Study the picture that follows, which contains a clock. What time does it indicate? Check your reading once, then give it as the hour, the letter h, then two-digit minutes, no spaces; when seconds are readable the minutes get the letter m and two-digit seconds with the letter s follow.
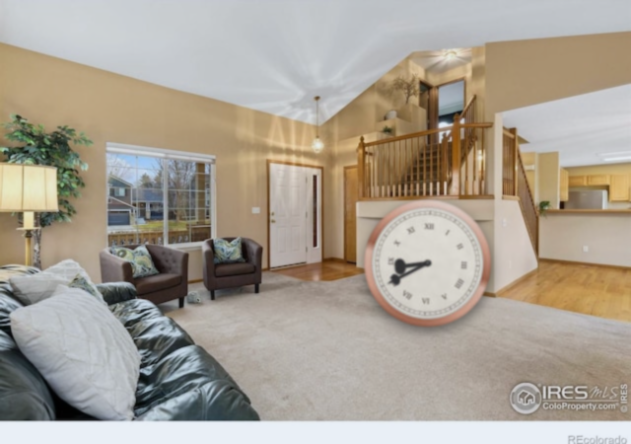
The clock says 8h40
